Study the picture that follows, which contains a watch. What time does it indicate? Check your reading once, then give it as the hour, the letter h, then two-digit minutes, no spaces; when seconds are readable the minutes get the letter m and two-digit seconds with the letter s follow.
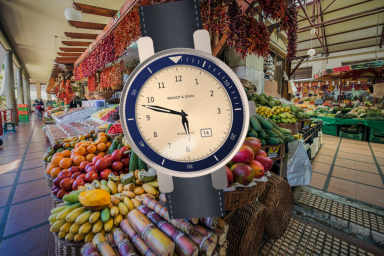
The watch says 5h48
